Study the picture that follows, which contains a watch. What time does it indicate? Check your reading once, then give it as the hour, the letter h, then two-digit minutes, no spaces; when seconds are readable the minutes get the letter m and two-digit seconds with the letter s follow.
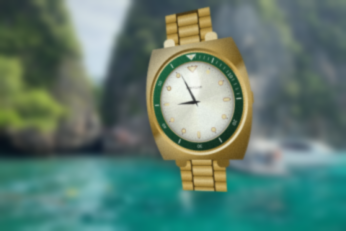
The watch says 8h56
